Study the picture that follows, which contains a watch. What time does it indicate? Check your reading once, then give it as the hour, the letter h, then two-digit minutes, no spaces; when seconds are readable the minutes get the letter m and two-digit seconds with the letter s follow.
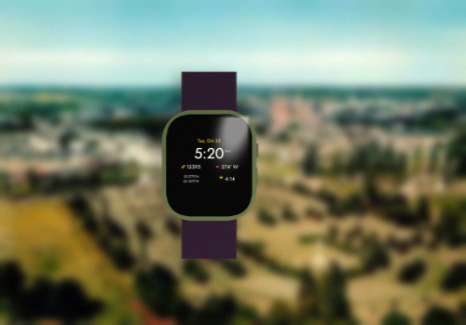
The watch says 5h20
